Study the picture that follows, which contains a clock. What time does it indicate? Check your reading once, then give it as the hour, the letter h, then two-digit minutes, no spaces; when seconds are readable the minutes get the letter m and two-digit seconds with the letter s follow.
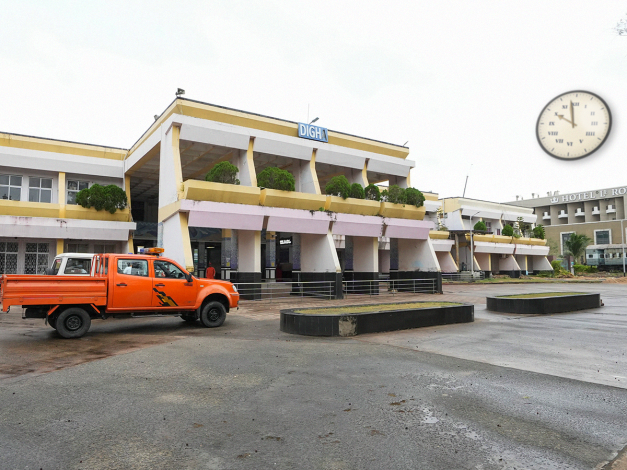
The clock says 9h58
